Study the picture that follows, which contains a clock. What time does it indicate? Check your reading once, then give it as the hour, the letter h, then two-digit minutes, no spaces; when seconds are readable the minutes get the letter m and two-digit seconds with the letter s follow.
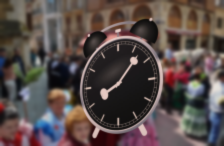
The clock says 8h07
